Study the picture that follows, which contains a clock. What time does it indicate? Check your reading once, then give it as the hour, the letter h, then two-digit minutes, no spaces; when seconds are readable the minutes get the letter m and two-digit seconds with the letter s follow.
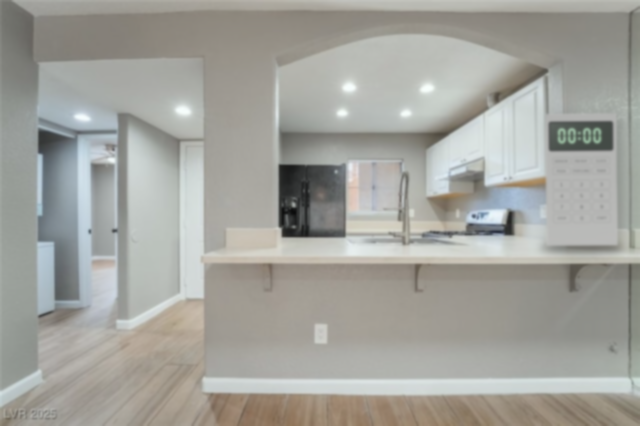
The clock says 0h00
